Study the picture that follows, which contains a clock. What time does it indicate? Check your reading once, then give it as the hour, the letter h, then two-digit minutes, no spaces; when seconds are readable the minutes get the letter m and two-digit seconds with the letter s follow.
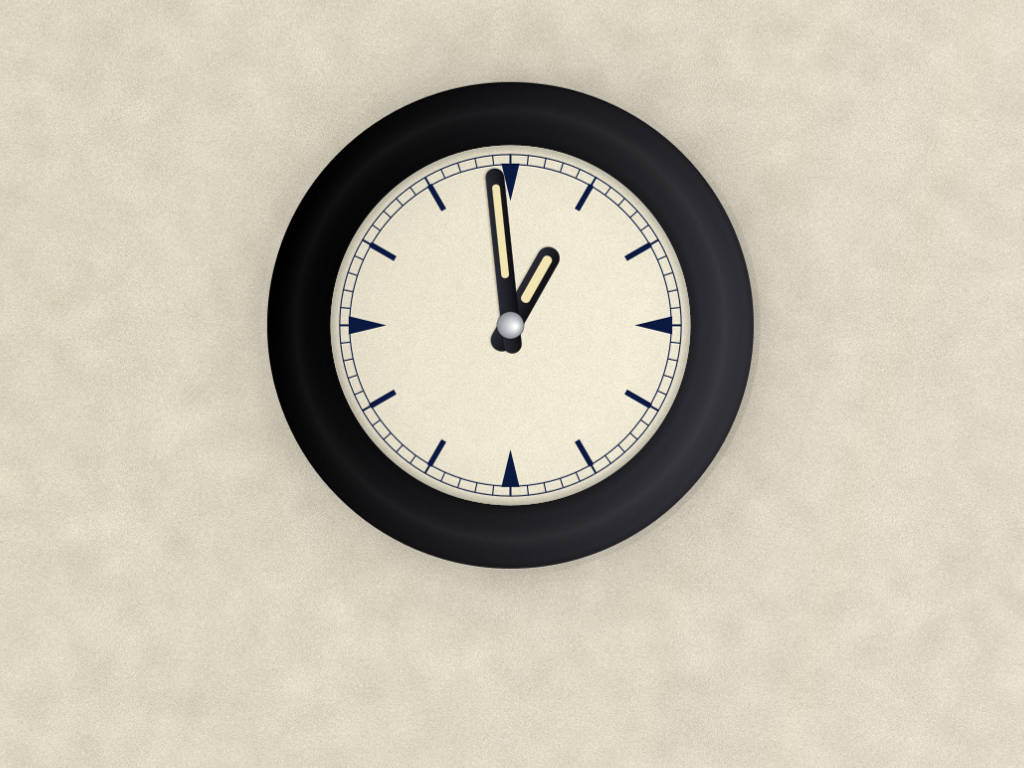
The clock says 12h59
